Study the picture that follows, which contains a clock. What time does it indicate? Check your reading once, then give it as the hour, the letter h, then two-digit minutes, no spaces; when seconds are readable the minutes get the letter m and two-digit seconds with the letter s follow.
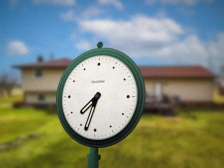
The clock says 7h33
